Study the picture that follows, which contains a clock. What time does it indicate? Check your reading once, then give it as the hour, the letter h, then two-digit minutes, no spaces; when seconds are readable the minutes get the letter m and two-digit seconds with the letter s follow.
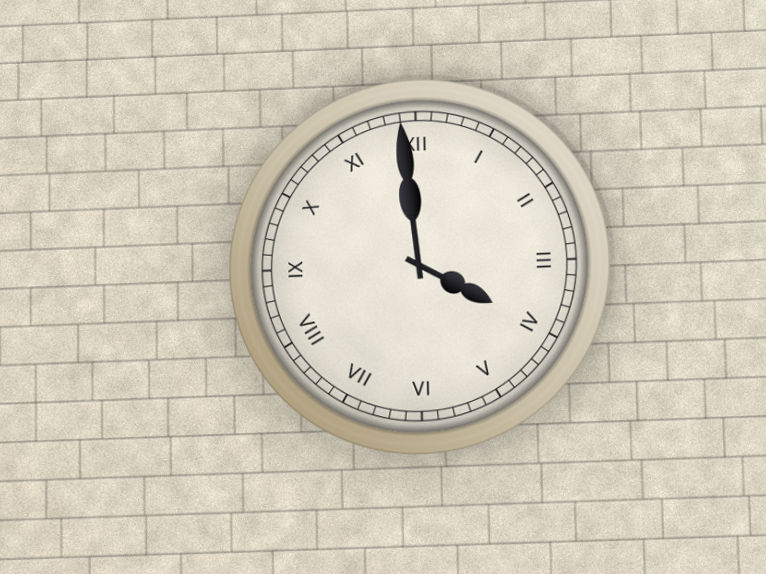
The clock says 3h59
